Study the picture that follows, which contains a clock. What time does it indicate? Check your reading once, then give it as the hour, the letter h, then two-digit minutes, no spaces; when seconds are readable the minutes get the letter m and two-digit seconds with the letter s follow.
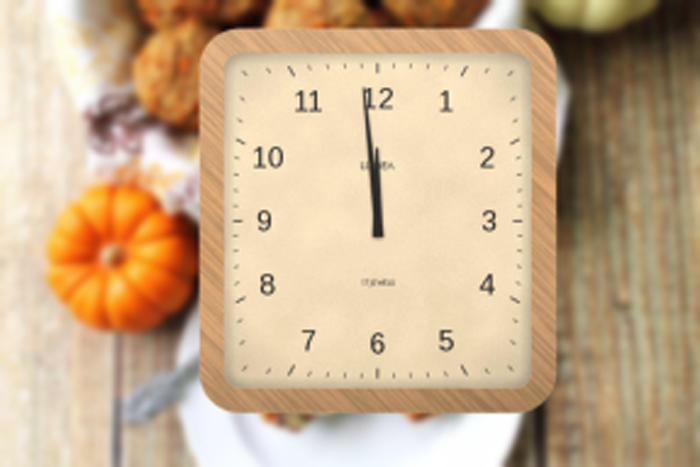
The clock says 11h59
